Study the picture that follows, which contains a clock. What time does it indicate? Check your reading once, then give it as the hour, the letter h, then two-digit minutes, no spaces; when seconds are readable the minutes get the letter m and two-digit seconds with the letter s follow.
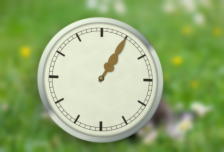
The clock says 1h05
